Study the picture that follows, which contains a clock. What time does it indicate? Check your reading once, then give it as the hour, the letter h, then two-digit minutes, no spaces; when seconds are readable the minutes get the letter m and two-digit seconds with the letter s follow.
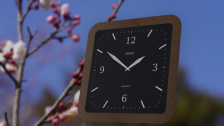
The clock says 1h51
